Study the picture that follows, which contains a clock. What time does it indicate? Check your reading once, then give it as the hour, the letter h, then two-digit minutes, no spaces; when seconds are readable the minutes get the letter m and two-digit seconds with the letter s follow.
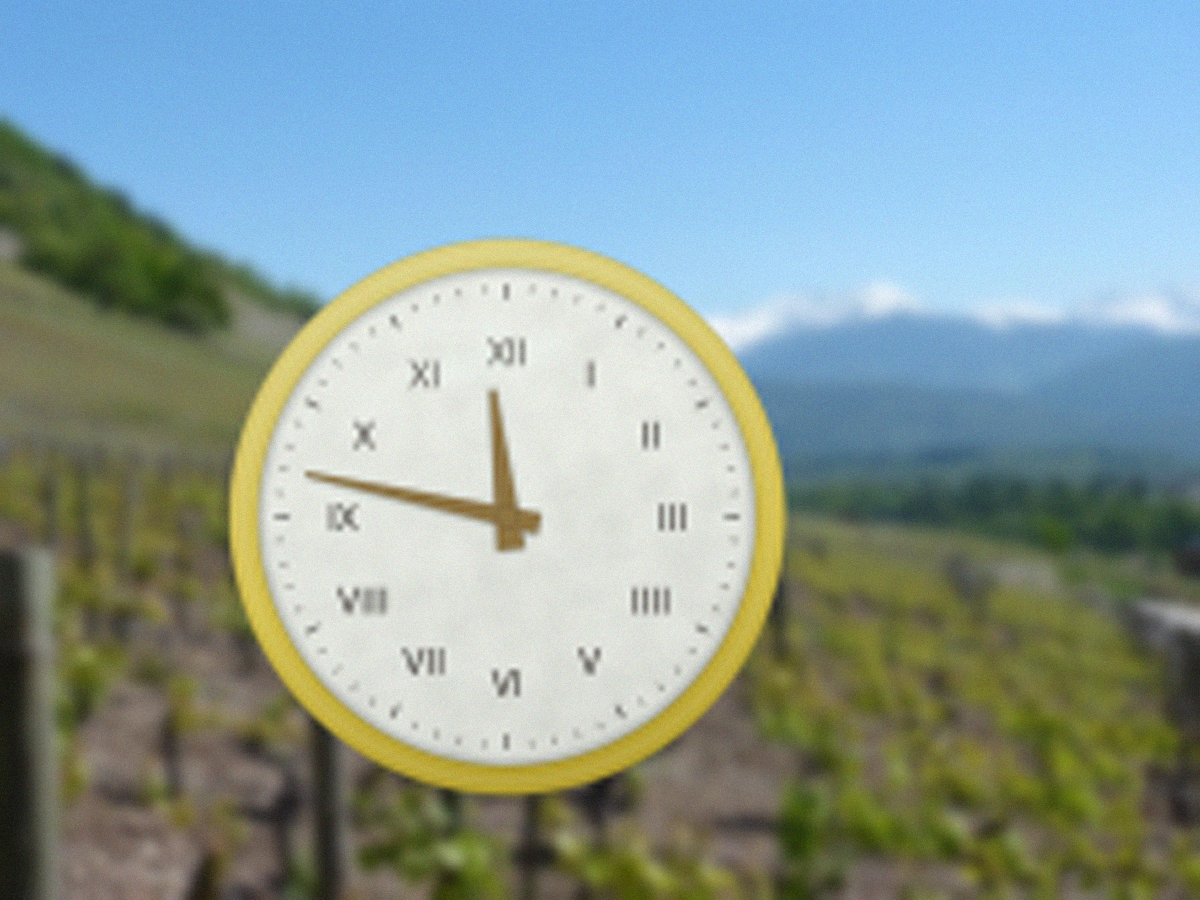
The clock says 11h47
